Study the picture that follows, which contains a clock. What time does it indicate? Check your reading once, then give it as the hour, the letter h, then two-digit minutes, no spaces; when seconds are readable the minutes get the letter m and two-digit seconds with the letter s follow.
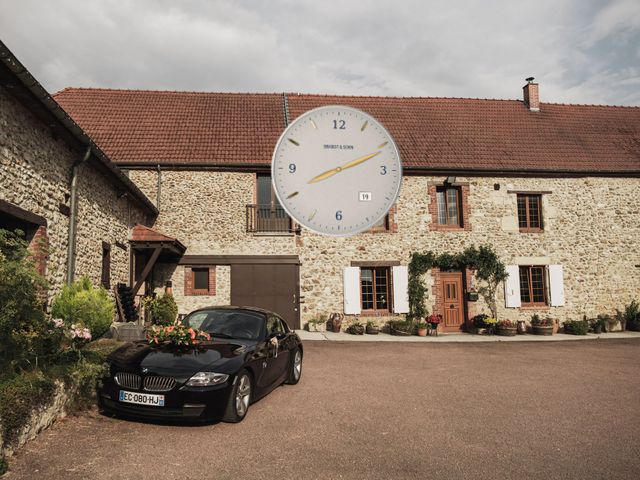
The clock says 8h11
